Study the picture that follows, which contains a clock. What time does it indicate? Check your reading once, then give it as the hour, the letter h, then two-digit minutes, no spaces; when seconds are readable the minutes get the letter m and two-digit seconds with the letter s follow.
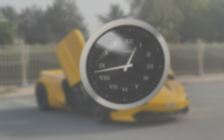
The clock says 12h43
